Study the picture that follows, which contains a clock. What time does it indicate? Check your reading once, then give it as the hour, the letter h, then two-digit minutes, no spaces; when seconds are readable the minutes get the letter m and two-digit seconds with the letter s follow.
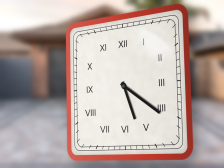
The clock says 5h21
